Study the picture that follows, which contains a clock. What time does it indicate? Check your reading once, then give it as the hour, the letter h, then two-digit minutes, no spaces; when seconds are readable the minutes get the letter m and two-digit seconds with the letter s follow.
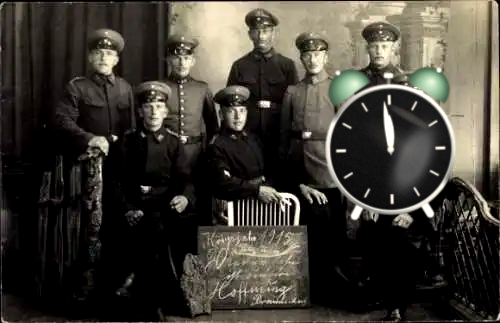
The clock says 11h59
